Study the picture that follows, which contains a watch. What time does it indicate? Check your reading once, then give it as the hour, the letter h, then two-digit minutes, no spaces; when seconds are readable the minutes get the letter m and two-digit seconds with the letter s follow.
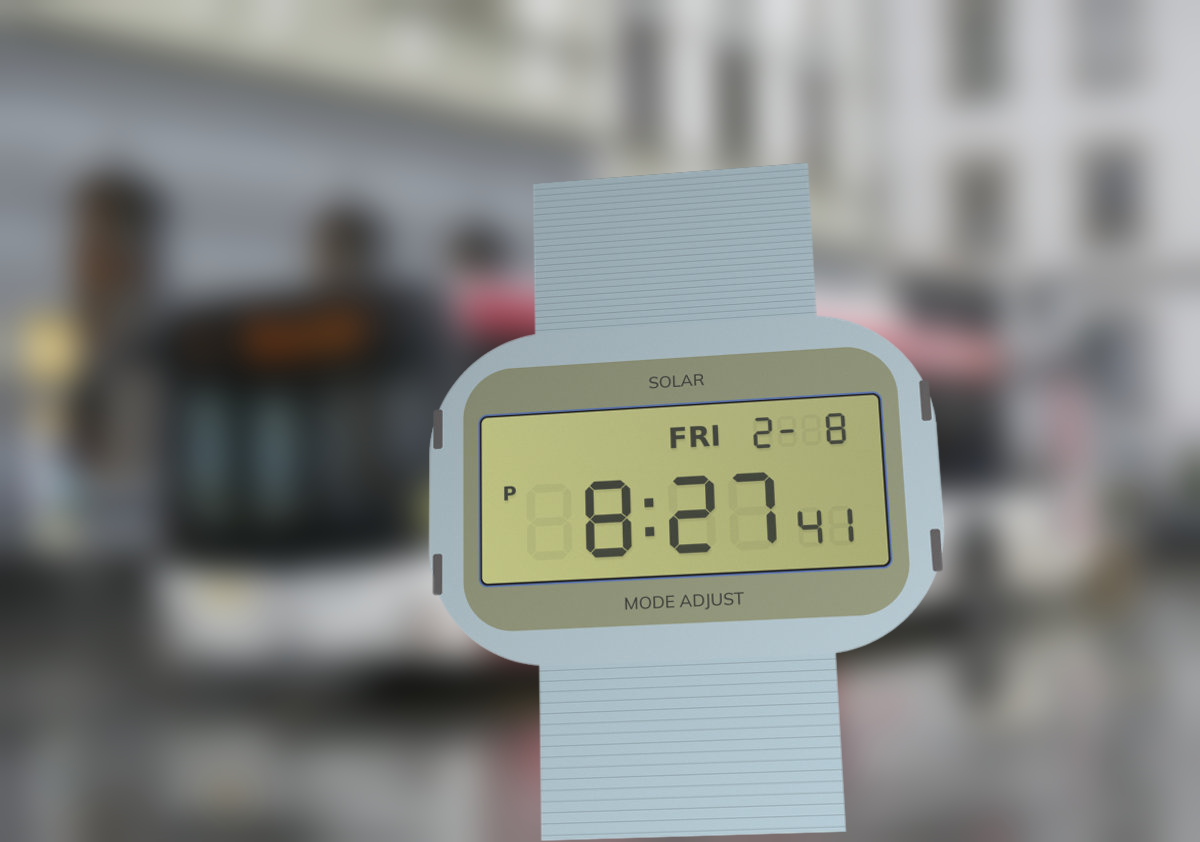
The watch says 8h27m41s
